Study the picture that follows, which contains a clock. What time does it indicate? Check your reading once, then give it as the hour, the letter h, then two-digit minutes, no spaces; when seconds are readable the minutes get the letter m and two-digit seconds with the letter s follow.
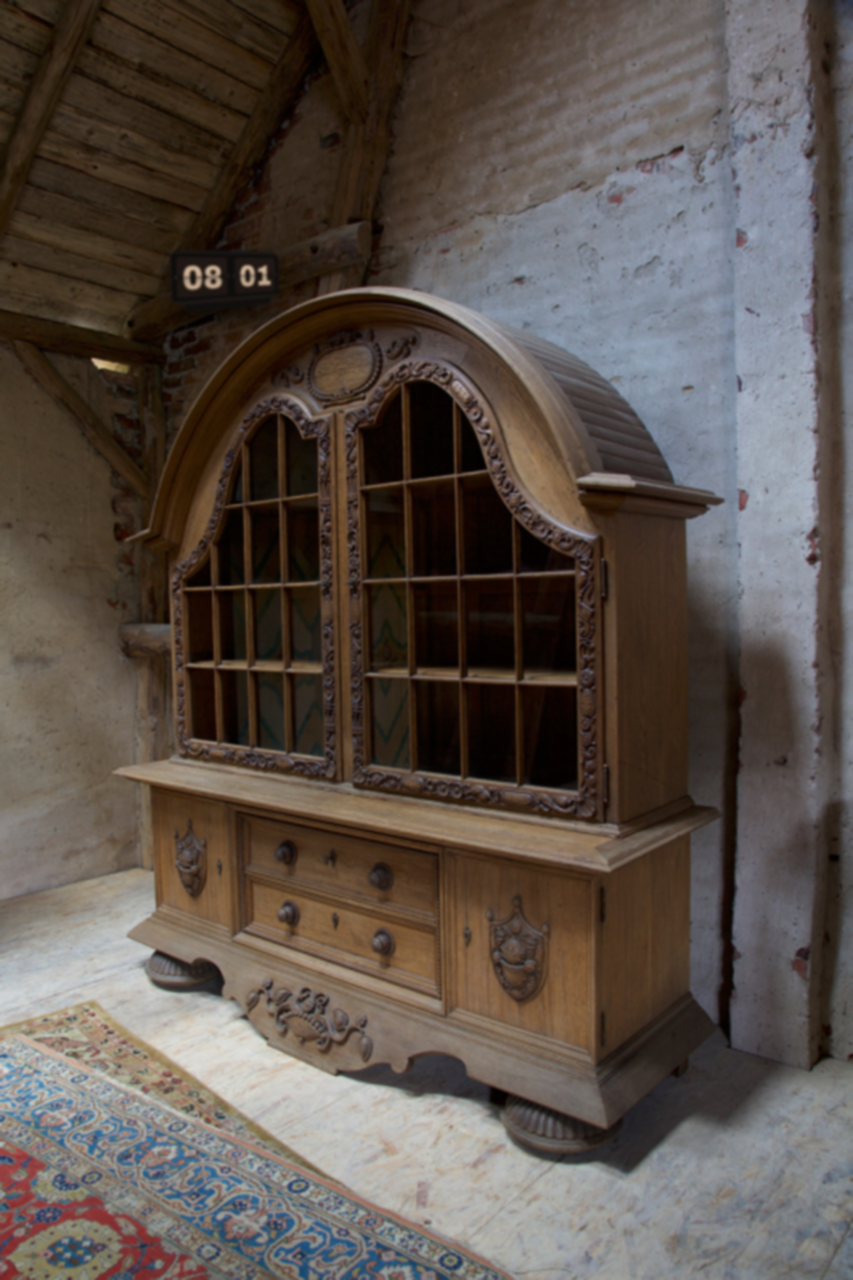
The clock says 8h01
